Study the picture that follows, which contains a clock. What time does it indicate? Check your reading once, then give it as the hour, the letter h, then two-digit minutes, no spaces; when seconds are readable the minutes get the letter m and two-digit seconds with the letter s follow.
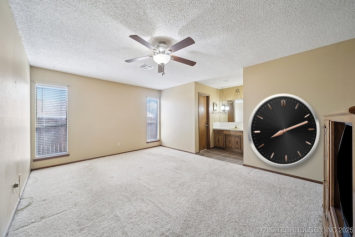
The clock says 8h12
